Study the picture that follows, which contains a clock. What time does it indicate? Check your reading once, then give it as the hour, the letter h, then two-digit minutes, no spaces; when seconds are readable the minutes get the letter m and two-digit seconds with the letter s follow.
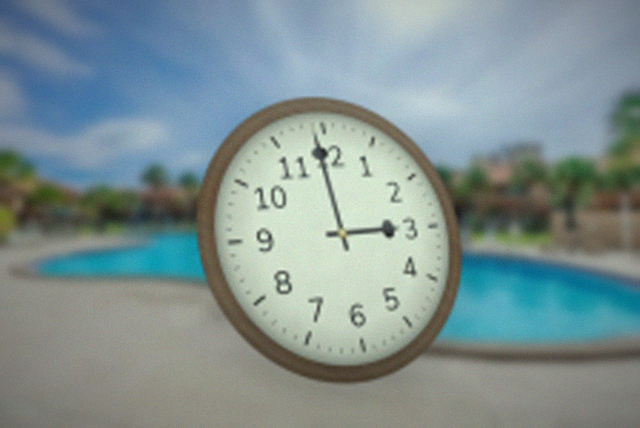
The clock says 2h59
